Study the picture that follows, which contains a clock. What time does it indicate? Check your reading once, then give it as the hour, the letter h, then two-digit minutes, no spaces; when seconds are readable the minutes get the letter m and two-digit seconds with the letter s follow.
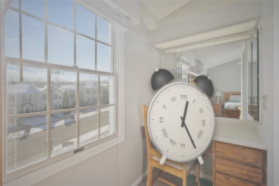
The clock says 12h25
